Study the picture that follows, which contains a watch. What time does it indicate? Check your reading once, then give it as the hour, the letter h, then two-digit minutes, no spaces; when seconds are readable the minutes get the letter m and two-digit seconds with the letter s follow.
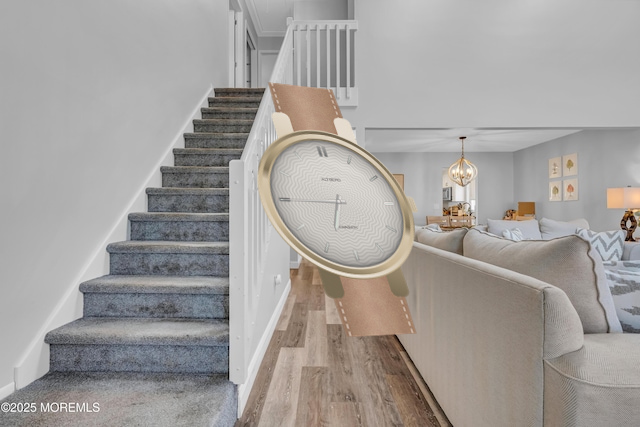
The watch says 6h45
